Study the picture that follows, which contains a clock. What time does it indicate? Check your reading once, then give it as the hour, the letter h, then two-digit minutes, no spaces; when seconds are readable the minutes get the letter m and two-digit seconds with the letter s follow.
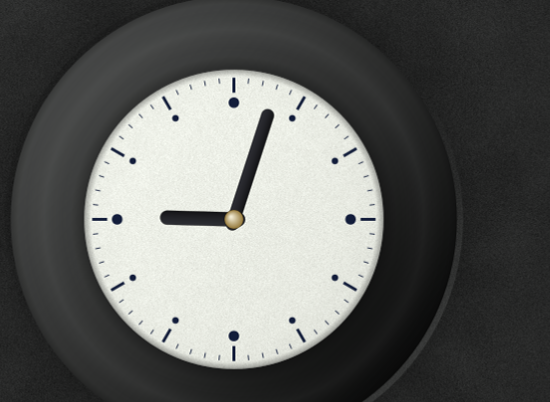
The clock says 9h03
